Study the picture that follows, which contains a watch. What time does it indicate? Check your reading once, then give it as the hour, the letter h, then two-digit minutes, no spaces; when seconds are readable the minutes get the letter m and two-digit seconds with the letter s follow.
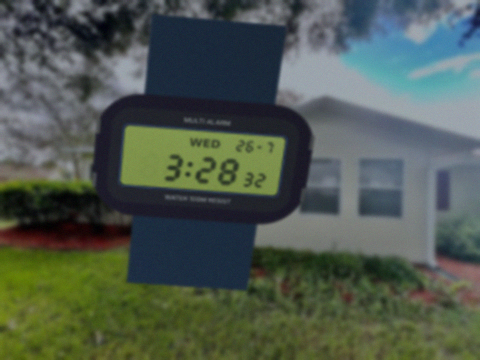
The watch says 3h28m32s
